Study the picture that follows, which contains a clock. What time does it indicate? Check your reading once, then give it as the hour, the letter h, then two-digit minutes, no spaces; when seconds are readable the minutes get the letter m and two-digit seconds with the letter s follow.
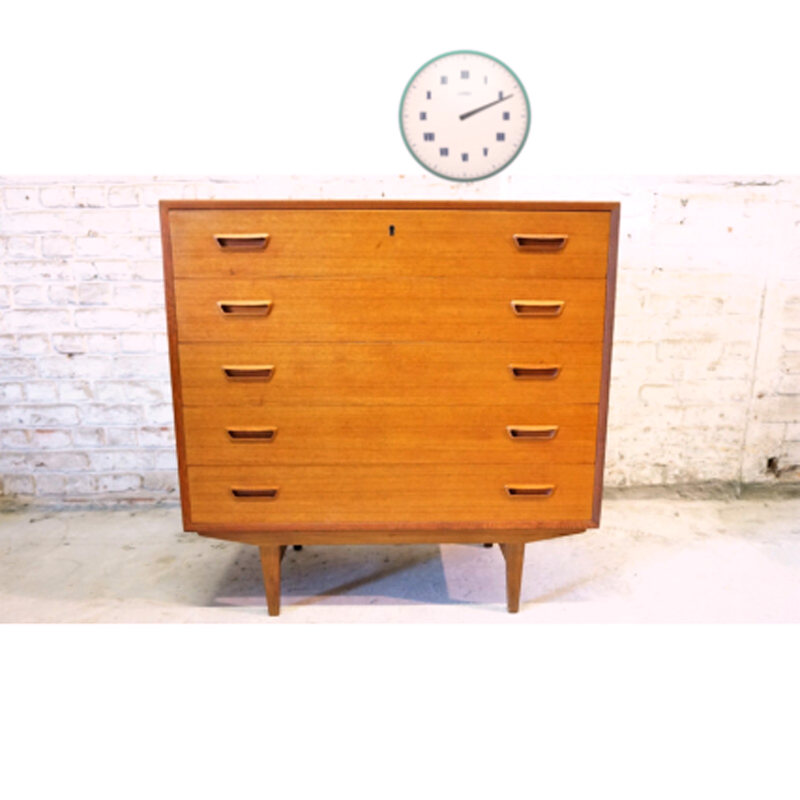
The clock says 2h11
